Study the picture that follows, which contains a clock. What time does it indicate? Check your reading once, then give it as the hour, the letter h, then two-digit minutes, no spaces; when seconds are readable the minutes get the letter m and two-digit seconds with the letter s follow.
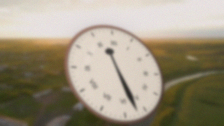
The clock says 11h27
